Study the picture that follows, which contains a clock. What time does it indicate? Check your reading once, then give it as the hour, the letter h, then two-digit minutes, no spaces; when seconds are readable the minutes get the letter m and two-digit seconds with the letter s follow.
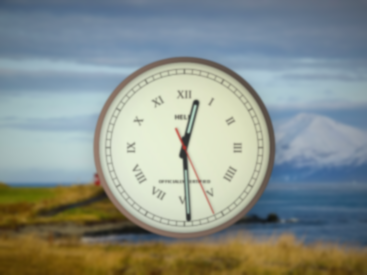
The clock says 12h29m26s
